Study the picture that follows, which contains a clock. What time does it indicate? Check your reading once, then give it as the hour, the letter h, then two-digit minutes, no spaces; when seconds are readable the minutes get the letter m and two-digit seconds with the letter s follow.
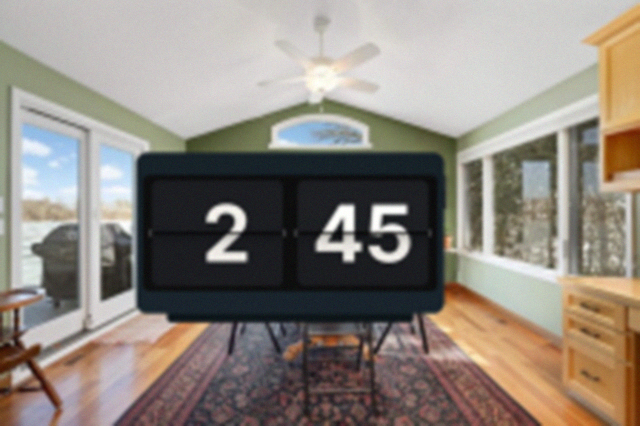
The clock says 2h45
